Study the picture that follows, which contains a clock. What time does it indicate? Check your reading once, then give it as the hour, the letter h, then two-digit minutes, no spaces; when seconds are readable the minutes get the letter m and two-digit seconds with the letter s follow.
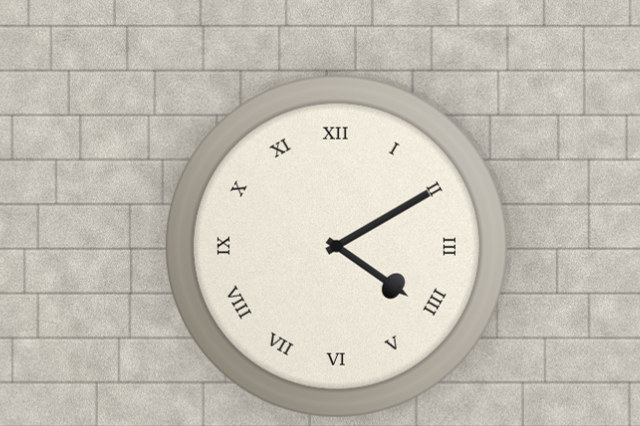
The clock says 4h10
